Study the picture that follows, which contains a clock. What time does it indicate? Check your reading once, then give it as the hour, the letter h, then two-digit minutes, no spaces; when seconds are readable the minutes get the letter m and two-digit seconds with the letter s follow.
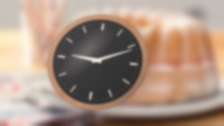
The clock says 9h11
